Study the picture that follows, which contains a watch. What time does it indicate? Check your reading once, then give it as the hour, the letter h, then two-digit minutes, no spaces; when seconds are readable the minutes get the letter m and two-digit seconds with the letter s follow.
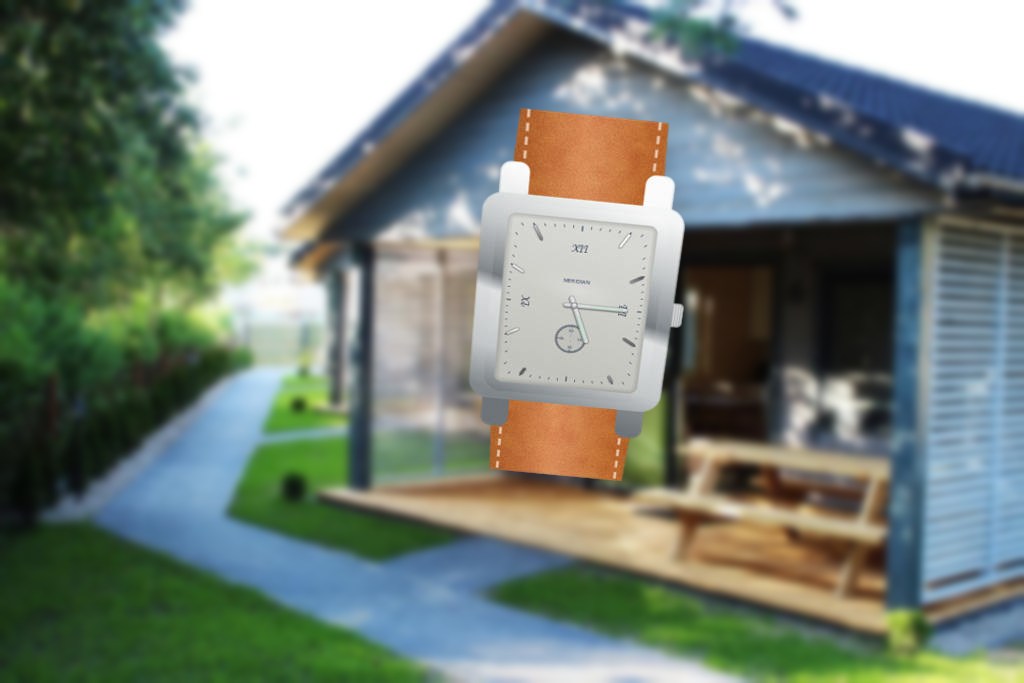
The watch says 5h15
